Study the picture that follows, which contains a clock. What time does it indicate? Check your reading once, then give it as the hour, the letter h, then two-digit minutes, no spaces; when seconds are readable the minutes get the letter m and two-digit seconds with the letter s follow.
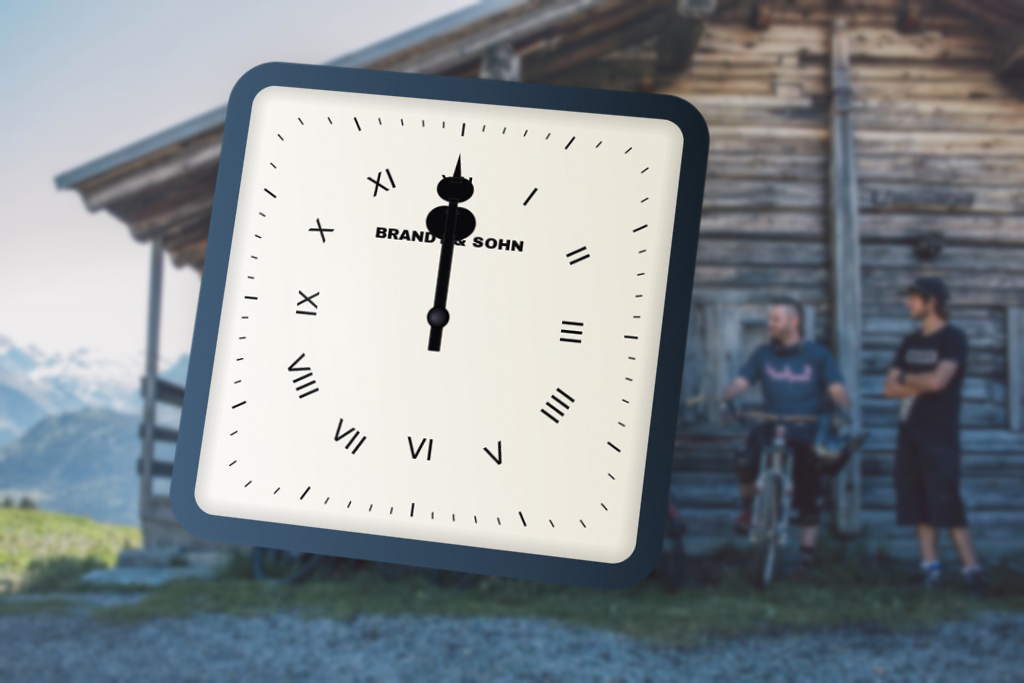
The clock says 12h00
